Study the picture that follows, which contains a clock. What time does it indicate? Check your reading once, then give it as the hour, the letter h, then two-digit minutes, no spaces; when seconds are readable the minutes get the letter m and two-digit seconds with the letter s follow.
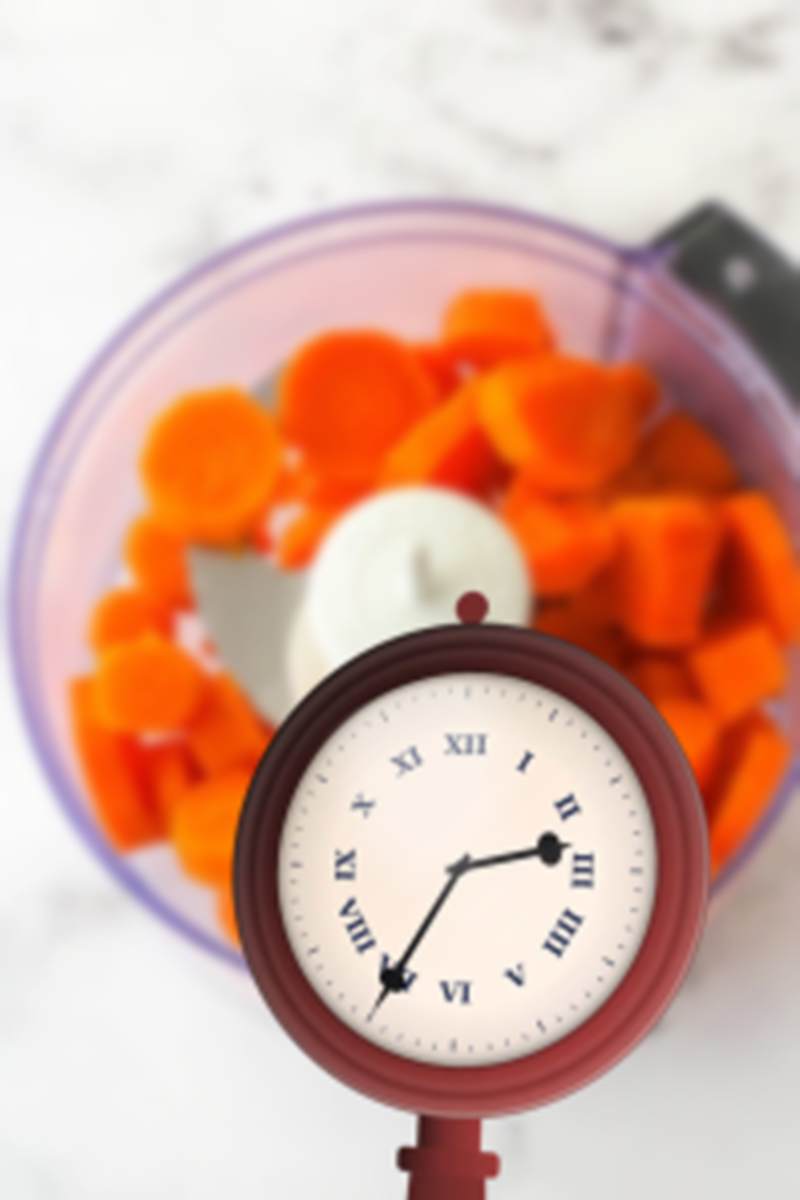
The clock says 2h35
